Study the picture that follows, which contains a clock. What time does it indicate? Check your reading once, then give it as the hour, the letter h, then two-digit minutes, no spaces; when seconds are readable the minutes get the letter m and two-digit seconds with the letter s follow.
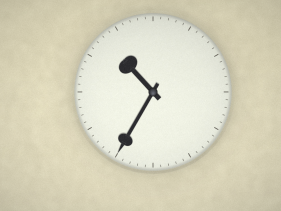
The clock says 10h35
